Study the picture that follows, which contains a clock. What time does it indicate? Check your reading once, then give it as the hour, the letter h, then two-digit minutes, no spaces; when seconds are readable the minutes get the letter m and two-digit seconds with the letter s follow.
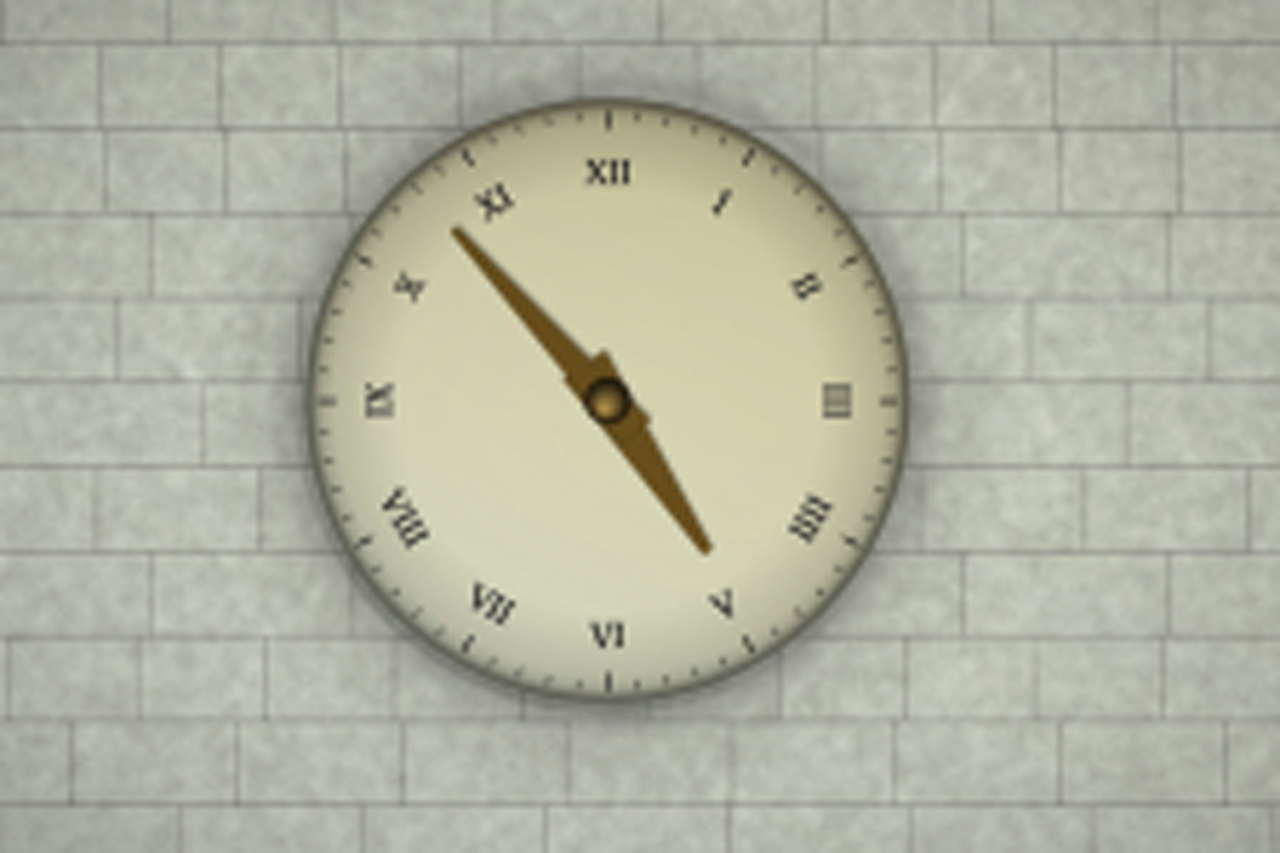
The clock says 4h53
